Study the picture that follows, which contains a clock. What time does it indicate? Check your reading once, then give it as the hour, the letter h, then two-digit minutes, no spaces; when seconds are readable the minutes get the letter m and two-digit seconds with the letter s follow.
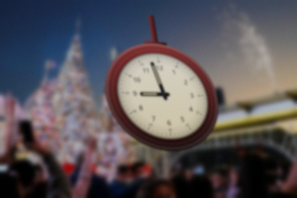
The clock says 8h58
